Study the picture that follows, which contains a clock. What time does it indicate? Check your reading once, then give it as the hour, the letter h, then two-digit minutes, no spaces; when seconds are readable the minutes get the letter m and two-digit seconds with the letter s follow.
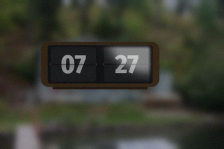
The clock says 7h27
